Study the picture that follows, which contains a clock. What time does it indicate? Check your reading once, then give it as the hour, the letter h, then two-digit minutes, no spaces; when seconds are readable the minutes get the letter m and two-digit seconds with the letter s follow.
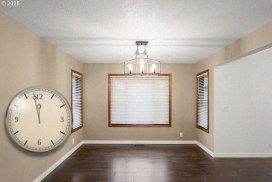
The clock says 11h58
